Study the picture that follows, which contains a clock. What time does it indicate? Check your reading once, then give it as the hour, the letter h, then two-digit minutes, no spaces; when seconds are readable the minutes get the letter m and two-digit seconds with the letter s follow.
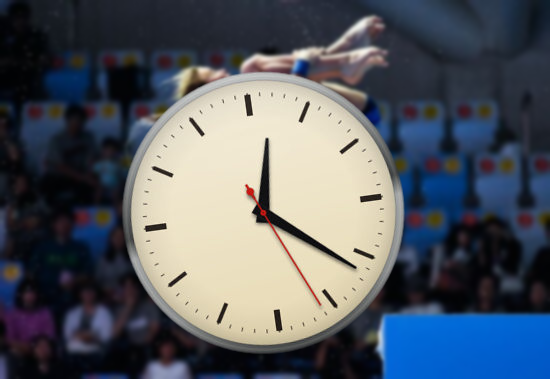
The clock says 12h21m26s
